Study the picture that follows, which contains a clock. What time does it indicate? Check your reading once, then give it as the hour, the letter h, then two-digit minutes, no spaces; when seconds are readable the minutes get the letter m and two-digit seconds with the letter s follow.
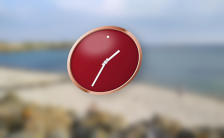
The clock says 1h34
